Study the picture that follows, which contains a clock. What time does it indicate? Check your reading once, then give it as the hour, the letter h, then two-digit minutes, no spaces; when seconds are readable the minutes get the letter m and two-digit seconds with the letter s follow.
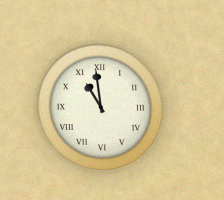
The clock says 10h59
